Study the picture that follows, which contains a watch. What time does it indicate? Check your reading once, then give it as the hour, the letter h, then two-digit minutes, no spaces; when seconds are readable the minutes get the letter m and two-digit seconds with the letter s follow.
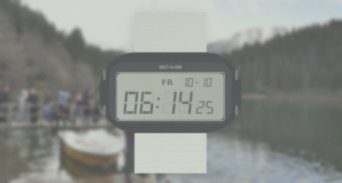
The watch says 6h14m25s
